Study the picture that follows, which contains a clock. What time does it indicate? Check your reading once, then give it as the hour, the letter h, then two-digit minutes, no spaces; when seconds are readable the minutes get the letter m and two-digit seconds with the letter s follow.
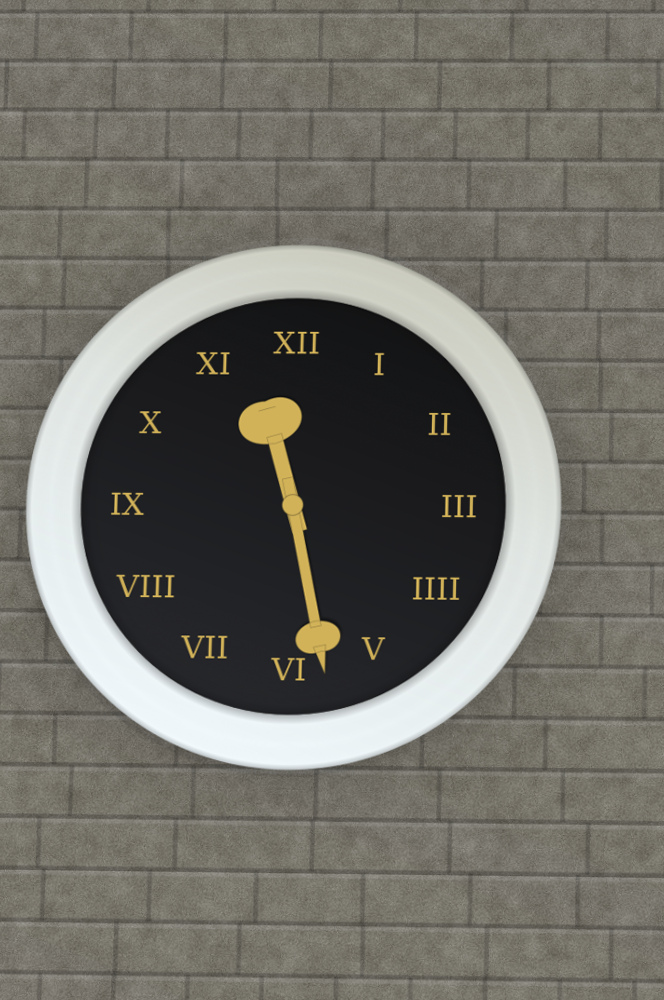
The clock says 11h28
